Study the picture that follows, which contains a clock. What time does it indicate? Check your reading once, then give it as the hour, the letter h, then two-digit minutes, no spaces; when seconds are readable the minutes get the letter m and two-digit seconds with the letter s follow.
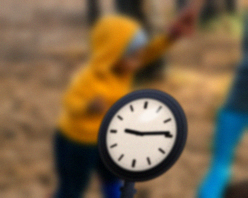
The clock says 9h14
